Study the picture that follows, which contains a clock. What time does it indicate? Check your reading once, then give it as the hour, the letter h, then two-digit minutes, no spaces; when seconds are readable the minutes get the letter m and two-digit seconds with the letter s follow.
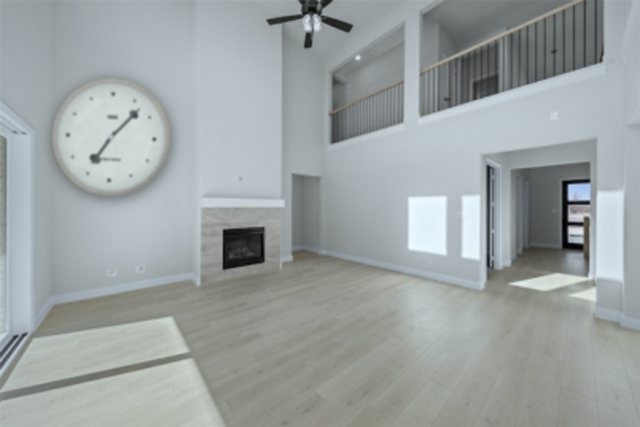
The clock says 7h07
